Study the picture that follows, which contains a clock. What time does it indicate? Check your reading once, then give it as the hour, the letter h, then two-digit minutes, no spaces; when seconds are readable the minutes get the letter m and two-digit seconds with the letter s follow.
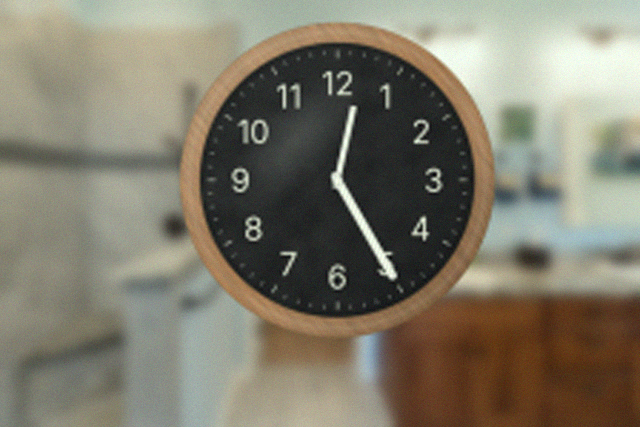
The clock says 12h25
